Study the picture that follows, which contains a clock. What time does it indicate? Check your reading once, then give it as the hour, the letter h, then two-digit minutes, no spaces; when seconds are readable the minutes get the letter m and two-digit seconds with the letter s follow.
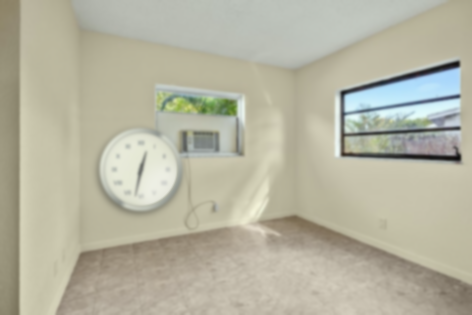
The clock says 12h32
